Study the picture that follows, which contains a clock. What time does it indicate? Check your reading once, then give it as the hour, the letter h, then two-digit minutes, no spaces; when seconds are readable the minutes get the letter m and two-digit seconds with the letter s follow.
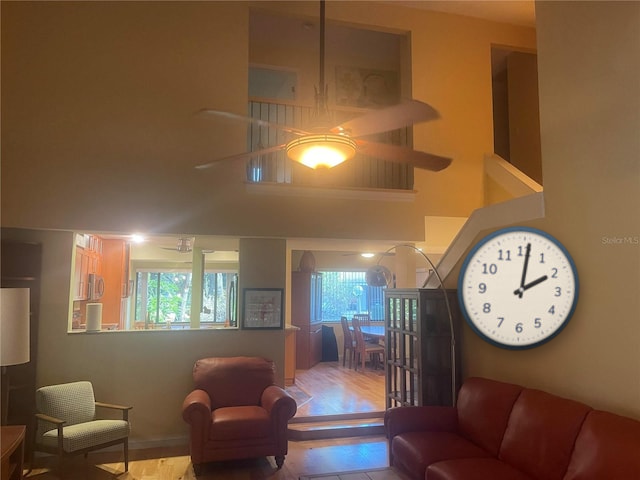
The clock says 2h01
